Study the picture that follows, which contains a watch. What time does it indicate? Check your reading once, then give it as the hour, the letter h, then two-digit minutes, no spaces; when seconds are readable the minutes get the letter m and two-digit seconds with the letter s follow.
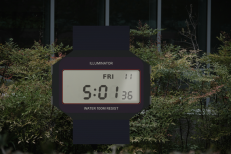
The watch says 5h01m36s
